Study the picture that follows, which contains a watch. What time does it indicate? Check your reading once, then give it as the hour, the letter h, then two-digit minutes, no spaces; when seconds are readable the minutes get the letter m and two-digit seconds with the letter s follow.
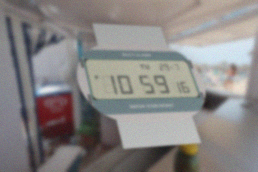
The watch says 10h59m16s
